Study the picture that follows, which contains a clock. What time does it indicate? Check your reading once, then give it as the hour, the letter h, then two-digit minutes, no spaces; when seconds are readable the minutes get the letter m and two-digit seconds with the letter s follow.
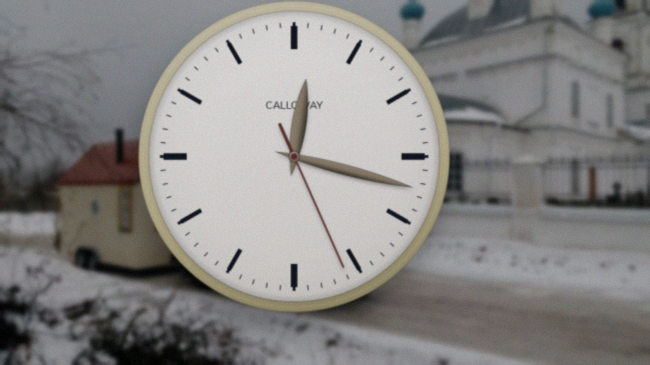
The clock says 12h17m26s
